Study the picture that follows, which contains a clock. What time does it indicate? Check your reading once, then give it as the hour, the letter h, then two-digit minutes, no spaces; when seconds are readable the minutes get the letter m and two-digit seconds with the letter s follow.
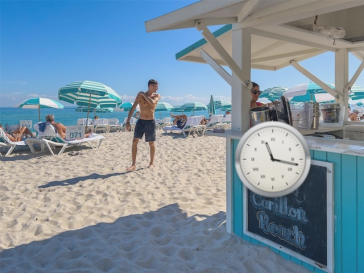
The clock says 11h17
